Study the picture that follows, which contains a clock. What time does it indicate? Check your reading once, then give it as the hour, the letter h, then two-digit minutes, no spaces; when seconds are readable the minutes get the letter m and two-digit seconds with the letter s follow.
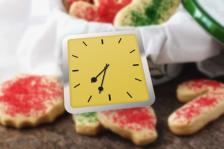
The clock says 7h33
